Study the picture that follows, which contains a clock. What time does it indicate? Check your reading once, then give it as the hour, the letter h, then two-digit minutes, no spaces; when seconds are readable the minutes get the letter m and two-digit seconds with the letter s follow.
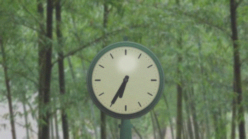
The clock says 6h35
